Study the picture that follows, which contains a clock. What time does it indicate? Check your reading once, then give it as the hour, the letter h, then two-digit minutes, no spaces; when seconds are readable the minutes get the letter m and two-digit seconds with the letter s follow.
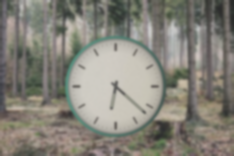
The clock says 6h22
